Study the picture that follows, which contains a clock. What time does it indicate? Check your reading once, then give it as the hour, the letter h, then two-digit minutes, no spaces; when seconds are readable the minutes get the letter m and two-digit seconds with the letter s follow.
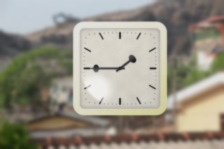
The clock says 1h45
